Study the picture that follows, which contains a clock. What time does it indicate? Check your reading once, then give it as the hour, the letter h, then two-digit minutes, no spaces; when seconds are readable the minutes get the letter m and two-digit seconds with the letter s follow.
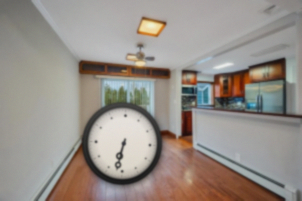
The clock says 6h32
